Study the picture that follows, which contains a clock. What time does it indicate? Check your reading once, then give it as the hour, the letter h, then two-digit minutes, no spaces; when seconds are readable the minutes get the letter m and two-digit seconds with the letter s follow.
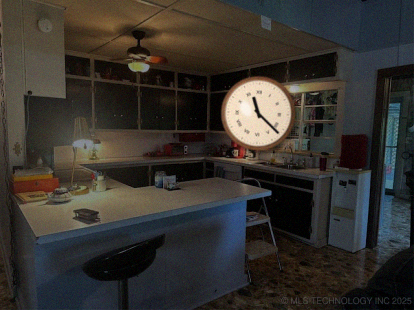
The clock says 11h22
